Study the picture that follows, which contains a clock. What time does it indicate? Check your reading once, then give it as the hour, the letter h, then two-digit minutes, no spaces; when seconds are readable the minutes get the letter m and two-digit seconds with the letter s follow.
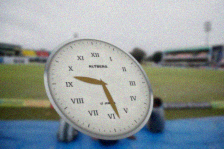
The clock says 9h28
